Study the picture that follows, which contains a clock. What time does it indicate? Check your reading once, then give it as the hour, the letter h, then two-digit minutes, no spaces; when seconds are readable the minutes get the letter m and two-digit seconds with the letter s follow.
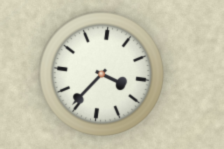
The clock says 3h36
